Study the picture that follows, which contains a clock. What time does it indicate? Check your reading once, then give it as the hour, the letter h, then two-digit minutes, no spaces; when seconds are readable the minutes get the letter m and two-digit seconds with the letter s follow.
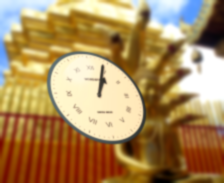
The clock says 1h04
